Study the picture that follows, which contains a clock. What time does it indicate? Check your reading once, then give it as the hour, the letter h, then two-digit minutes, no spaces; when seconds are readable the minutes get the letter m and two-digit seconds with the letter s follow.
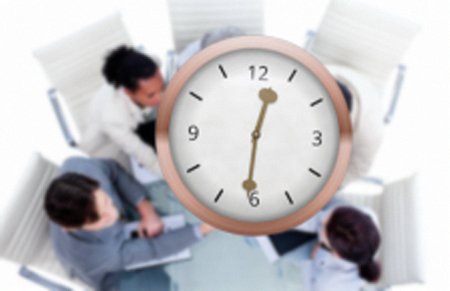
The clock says 12h31
